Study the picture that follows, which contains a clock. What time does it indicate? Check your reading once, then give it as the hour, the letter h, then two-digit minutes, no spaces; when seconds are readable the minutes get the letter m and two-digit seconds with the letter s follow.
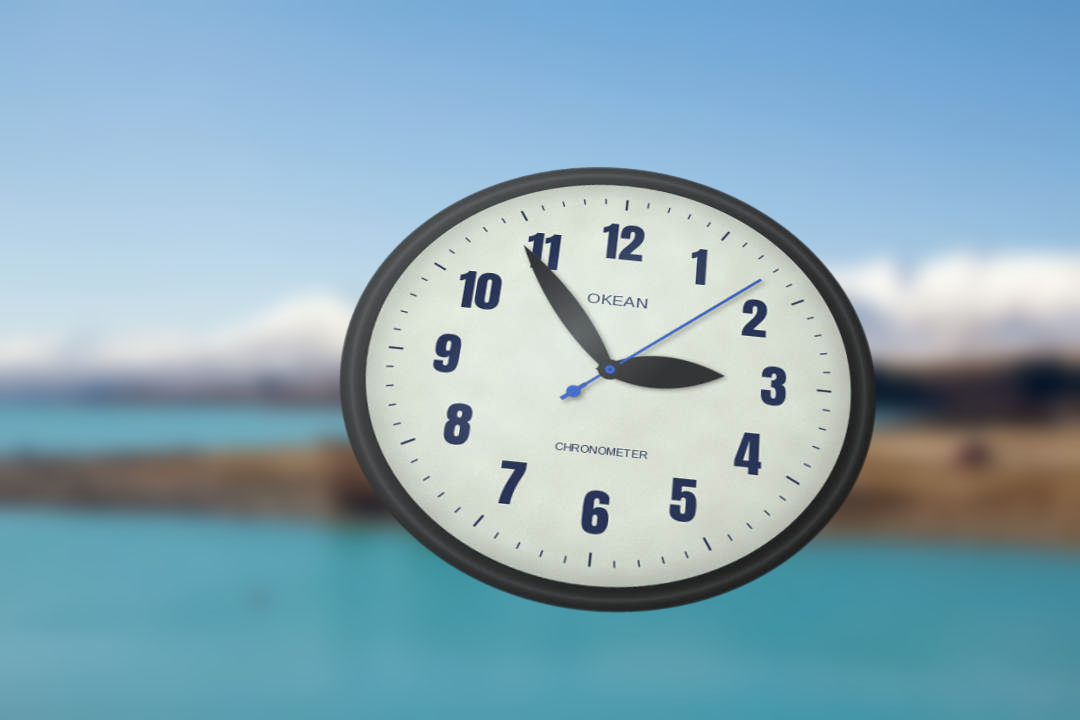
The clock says 2h54m08s
